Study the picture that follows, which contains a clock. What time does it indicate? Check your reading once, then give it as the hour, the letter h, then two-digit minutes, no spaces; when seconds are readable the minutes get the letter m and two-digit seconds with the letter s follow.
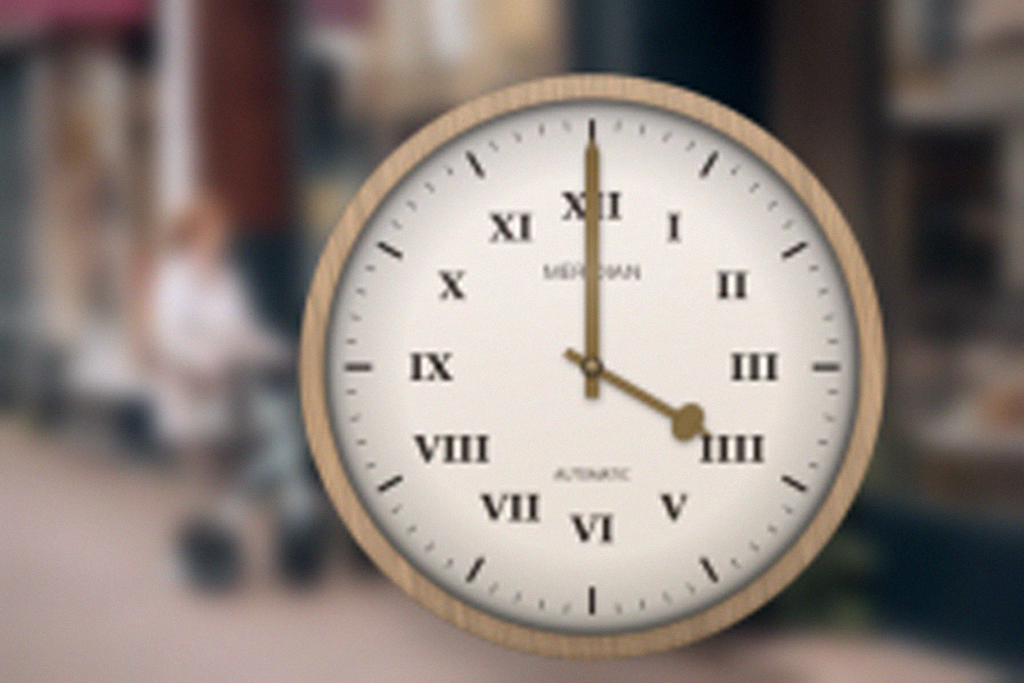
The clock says 4h00
